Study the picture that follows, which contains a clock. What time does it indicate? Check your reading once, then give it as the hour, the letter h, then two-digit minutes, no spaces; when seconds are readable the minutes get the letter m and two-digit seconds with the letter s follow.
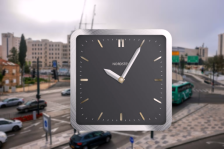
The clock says 10h05
